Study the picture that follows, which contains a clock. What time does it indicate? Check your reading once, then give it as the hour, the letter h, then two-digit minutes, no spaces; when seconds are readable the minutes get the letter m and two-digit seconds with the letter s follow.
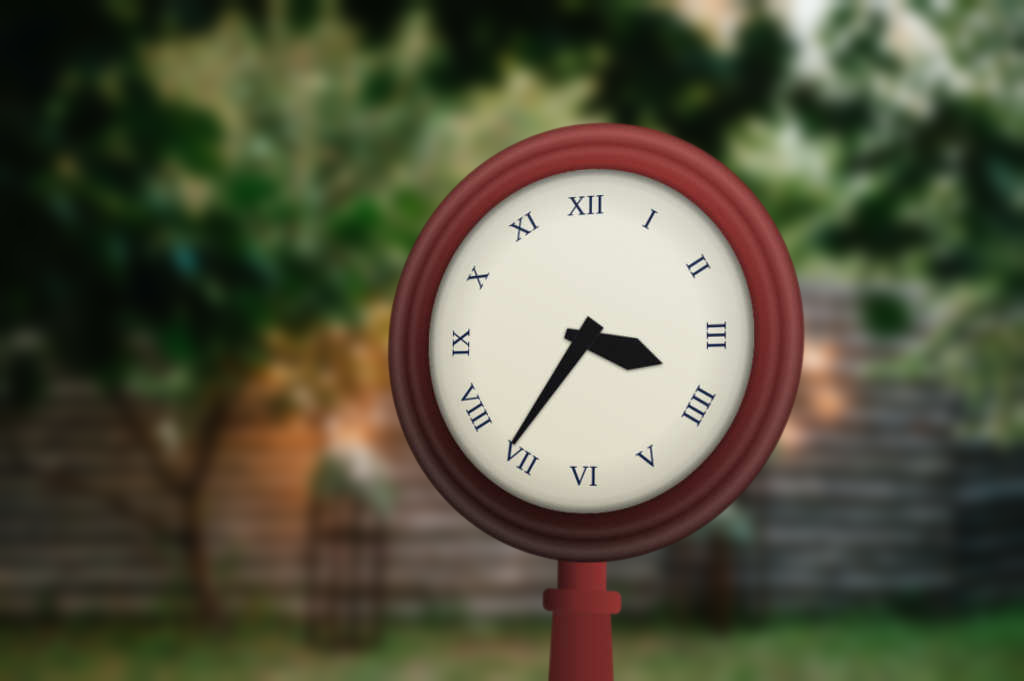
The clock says 3h36
